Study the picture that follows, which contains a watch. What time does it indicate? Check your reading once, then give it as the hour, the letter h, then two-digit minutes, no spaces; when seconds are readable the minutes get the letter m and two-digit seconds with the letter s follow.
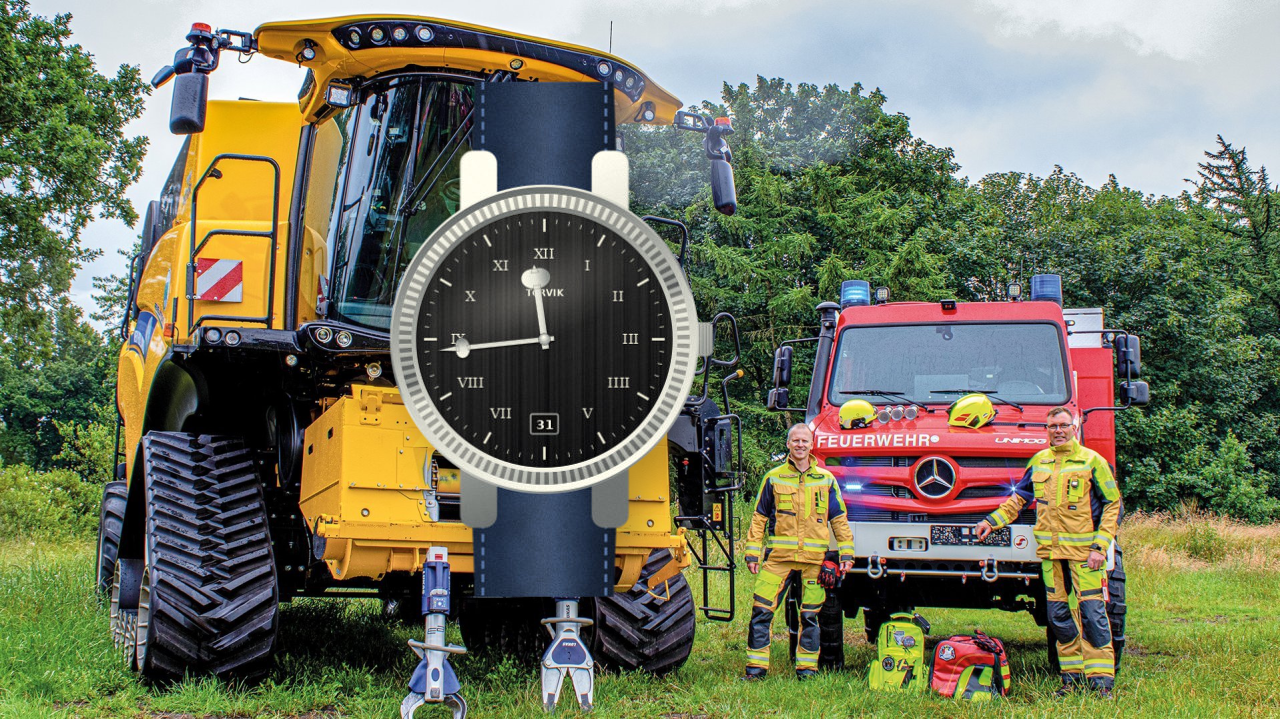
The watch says 11h44
